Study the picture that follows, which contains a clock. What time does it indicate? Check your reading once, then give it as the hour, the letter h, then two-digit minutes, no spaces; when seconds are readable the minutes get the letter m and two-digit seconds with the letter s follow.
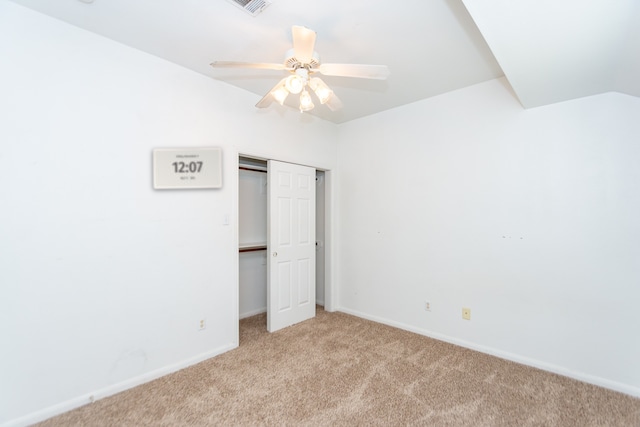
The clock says 12h07
